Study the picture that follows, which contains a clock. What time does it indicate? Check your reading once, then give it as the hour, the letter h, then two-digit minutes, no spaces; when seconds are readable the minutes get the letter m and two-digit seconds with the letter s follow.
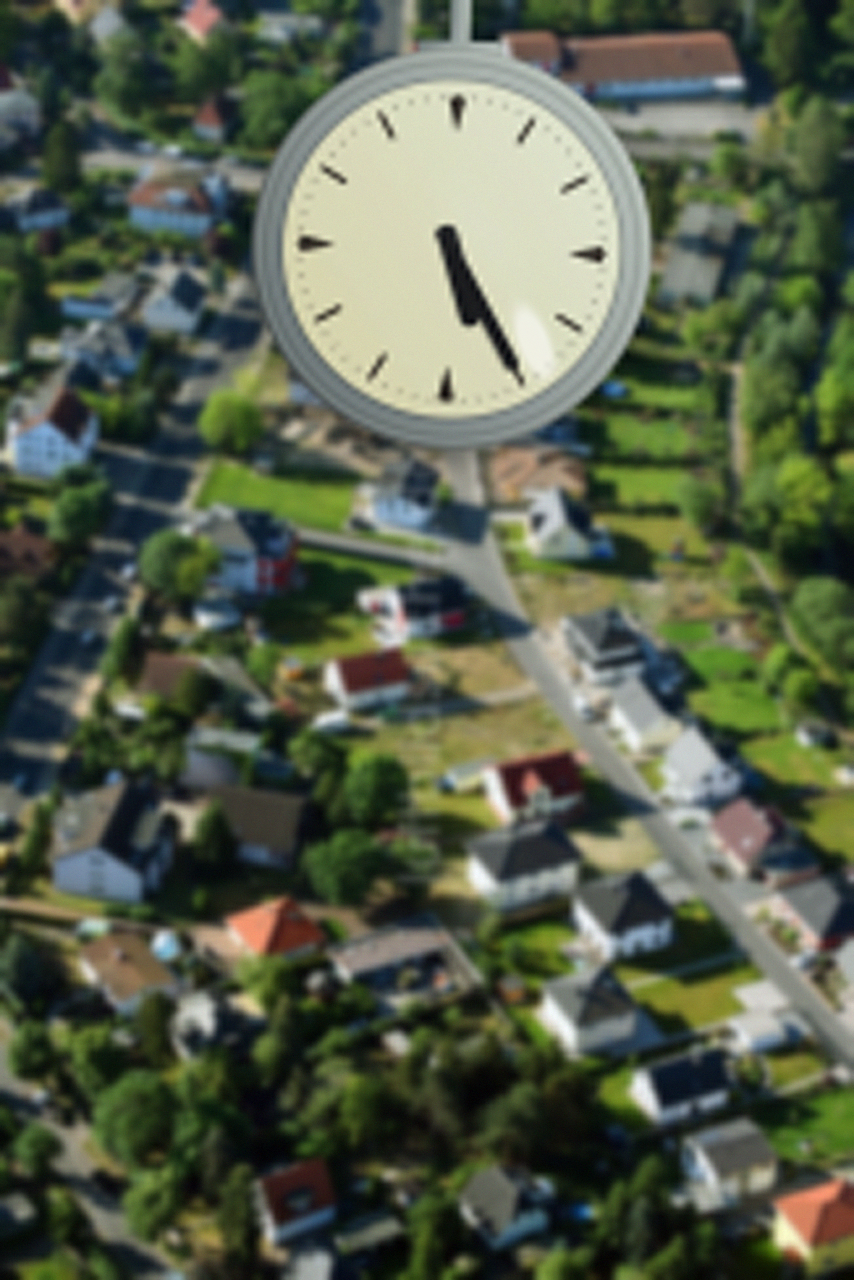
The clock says 5h25
